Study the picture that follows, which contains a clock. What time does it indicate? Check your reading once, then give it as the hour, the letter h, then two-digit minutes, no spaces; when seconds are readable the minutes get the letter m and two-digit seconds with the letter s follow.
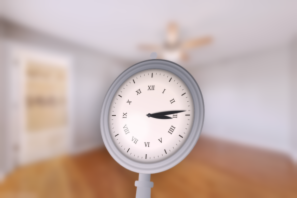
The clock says 3h14
